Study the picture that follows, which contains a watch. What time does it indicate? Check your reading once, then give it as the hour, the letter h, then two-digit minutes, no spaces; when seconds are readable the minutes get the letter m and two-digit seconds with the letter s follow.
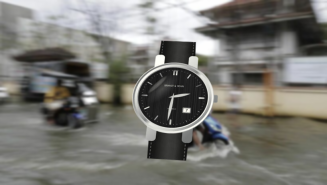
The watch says 2h31
